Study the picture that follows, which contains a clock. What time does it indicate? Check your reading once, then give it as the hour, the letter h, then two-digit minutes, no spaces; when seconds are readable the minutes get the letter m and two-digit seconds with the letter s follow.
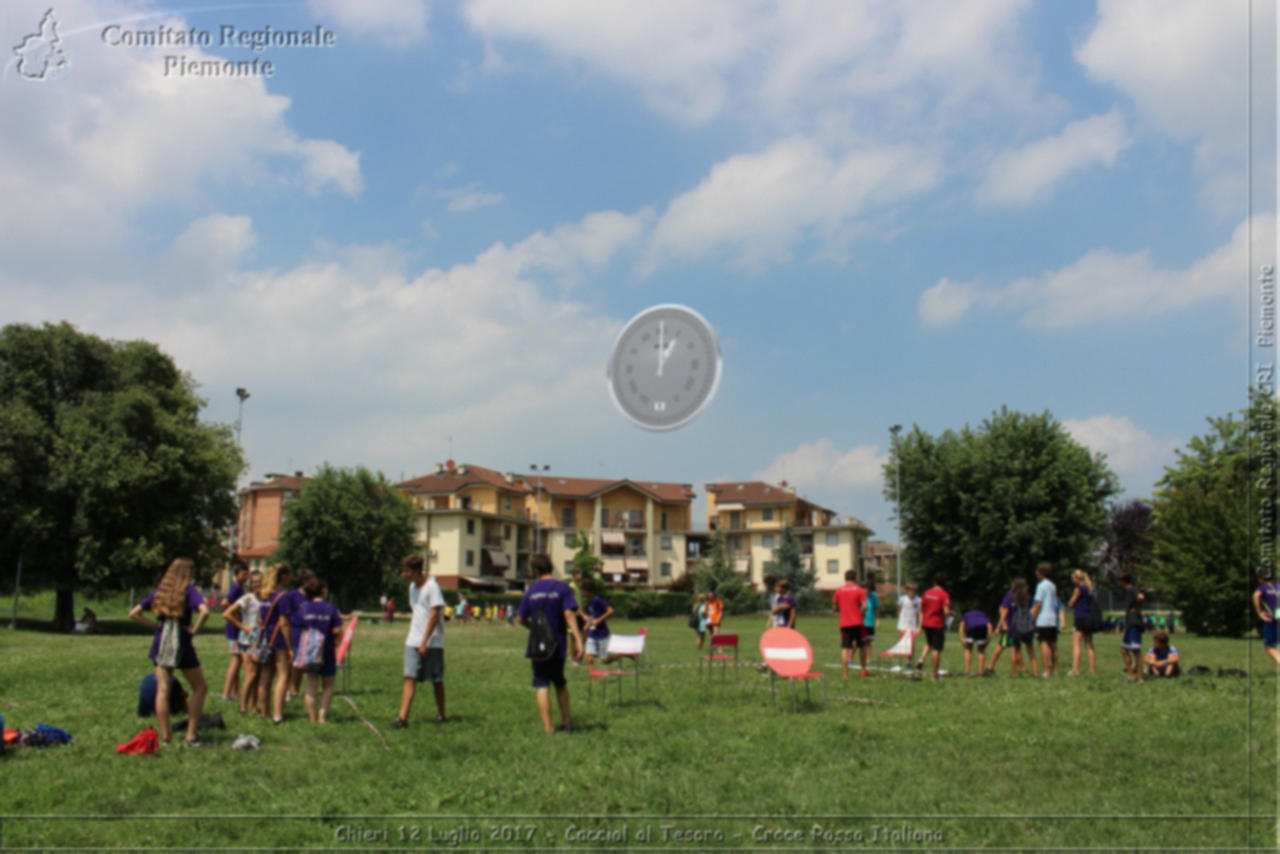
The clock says 1h00
